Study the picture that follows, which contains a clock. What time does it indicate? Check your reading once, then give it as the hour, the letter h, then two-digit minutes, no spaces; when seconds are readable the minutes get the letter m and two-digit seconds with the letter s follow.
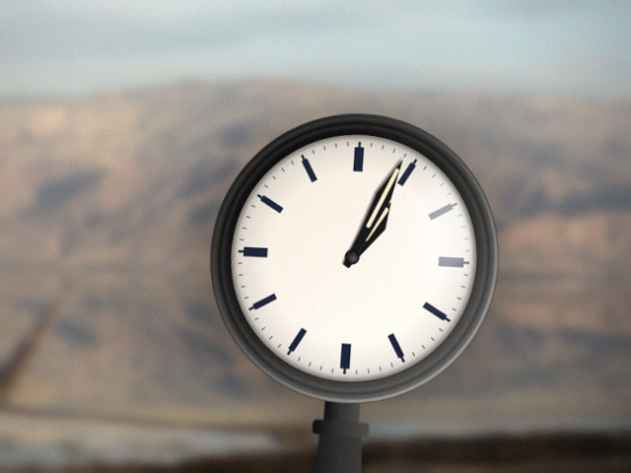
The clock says 1h04
